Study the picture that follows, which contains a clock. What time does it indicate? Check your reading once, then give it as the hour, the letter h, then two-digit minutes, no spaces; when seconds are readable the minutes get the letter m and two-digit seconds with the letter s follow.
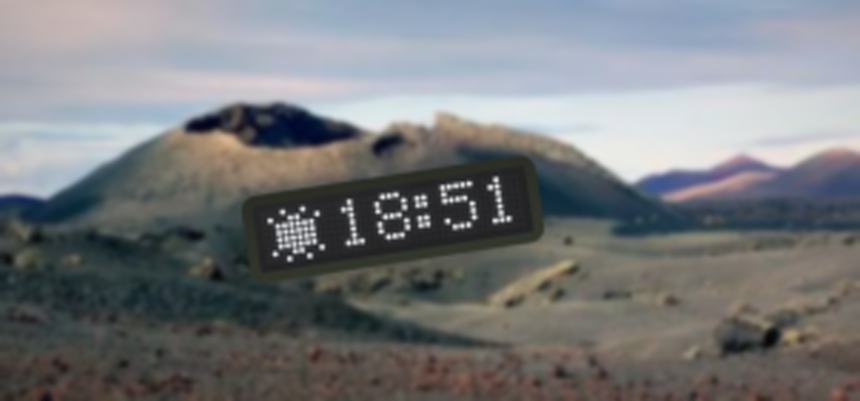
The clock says 18h51
